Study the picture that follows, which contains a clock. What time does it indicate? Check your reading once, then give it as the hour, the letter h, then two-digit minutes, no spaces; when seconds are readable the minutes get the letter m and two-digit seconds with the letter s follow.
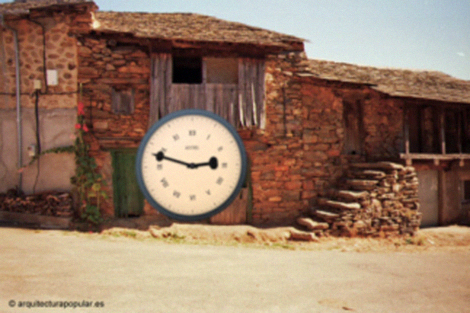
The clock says 2h48
